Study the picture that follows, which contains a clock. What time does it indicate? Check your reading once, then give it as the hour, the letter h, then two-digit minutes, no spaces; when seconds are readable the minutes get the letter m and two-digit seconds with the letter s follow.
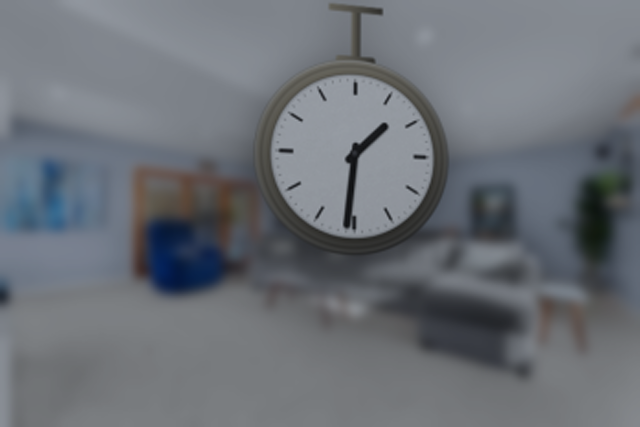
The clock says 1h31
